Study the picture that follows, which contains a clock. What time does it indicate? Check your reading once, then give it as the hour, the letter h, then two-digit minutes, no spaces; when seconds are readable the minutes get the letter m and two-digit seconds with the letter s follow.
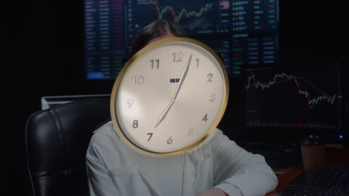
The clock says 7h03
